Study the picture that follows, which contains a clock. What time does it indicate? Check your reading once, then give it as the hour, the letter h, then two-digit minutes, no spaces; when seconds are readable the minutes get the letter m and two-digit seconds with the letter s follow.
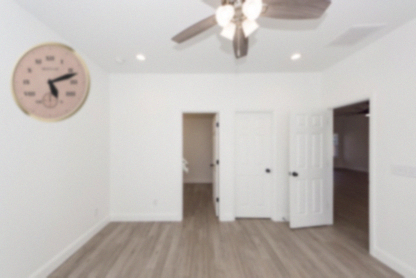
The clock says 5h12
